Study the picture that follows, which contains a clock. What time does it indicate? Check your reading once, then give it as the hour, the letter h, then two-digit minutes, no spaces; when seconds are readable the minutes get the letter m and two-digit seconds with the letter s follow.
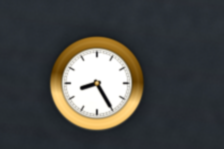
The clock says 8h25
